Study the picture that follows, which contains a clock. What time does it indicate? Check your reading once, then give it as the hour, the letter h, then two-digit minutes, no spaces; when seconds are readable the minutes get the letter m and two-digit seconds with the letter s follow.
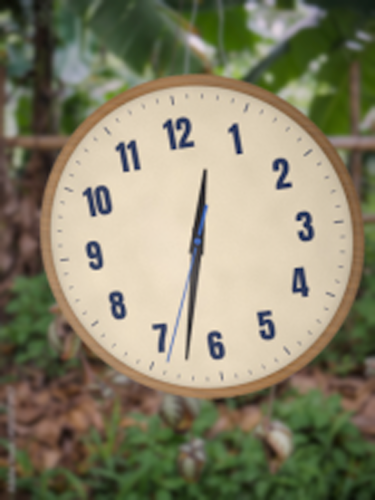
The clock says 12h32m34s
